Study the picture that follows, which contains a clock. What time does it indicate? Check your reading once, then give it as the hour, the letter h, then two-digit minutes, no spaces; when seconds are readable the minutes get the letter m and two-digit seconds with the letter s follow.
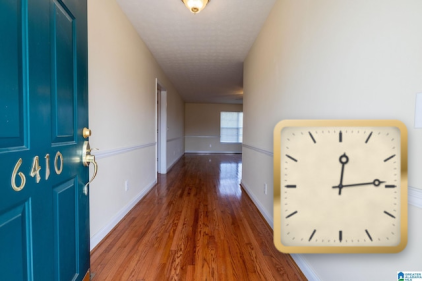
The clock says 12h14
